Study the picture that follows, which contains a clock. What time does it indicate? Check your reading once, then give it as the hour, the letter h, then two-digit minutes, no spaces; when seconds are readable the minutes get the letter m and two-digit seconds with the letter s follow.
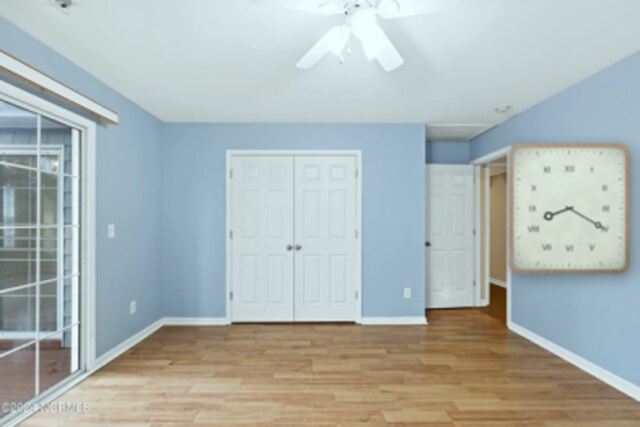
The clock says 8h20
